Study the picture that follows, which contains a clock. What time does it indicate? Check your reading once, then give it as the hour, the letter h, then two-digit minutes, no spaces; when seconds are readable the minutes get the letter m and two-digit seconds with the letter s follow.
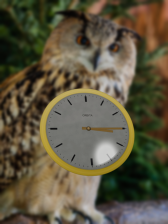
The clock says 3h15
